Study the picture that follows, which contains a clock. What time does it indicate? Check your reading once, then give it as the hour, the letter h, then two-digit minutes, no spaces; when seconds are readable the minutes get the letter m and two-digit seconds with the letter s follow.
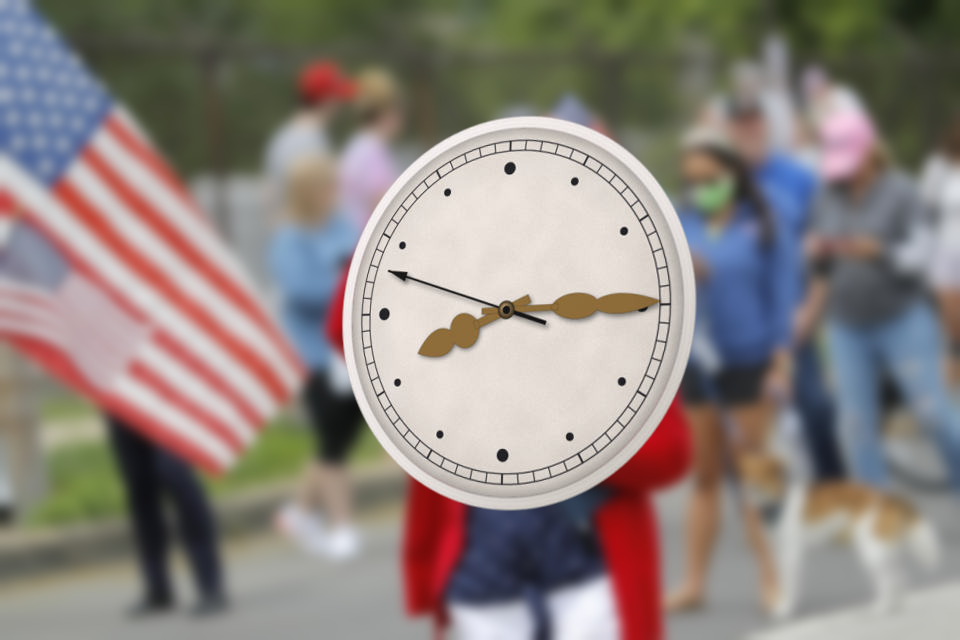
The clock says 8h14m48s
